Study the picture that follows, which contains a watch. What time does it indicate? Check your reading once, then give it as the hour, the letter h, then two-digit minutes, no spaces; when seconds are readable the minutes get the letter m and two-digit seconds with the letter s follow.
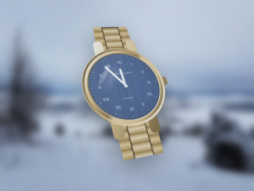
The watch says 11h54
